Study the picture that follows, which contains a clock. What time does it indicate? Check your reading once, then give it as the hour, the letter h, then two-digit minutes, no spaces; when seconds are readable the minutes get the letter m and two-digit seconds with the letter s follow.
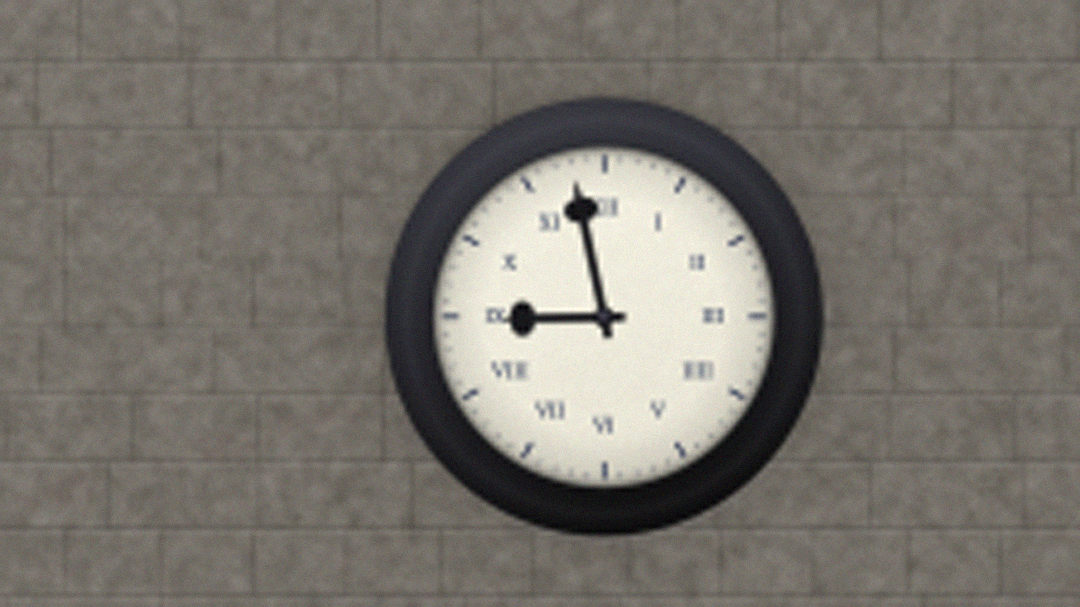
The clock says 8h58
